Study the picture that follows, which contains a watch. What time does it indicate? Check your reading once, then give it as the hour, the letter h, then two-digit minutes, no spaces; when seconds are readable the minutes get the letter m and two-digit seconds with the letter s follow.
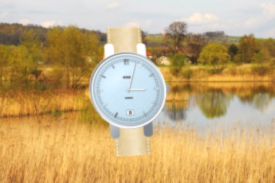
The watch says 3h03
